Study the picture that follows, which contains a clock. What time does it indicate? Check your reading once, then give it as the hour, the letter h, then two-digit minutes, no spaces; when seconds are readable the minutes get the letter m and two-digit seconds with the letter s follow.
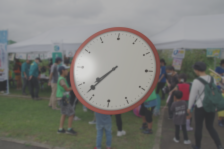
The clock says 7h37
